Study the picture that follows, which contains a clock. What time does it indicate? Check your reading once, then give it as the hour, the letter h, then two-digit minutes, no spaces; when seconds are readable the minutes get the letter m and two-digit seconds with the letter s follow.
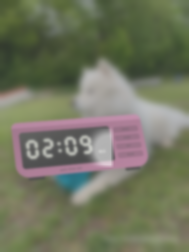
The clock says 2h09
